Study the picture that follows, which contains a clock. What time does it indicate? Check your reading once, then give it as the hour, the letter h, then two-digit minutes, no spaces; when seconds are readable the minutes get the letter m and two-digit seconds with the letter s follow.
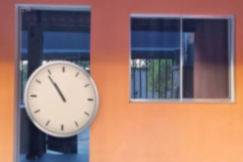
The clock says 10h54
